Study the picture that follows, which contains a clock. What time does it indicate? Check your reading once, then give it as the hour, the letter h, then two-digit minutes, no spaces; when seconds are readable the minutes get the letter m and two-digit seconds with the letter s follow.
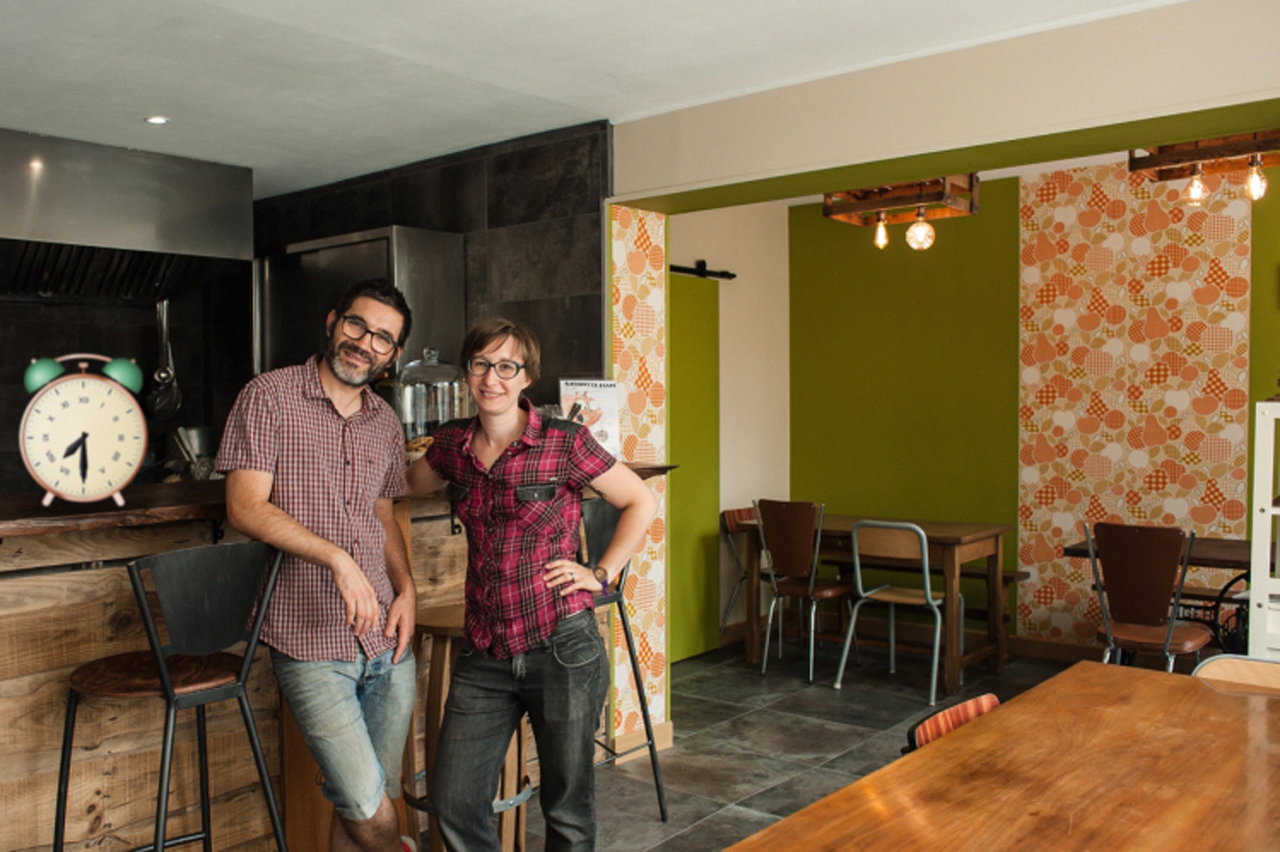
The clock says 7h30
